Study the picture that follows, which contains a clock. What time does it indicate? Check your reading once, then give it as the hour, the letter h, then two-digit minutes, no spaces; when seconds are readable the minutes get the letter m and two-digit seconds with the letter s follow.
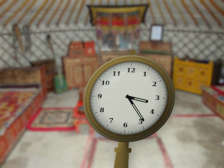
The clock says 3h24
